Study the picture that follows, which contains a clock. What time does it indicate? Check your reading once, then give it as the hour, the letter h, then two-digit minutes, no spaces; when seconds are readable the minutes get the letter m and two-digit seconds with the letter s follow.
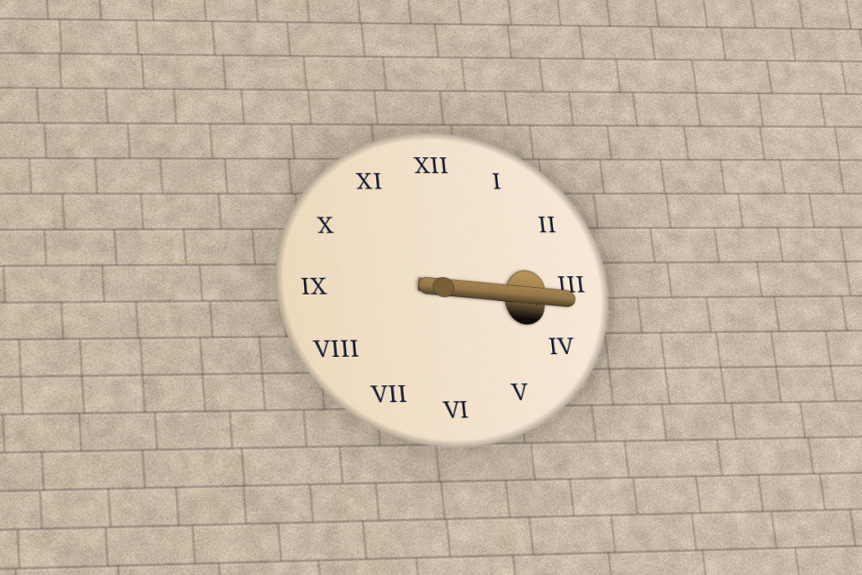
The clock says 3h16
